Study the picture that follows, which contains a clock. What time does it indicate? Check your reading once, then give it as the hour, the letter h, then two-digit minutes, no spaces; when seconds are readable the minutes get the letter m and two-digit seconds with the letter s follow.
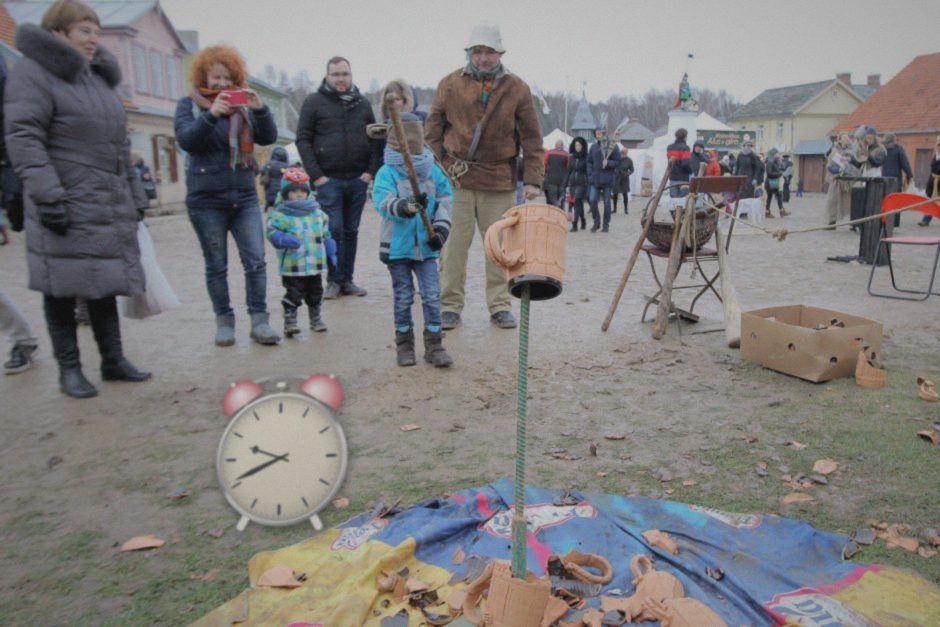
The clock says 9h41
